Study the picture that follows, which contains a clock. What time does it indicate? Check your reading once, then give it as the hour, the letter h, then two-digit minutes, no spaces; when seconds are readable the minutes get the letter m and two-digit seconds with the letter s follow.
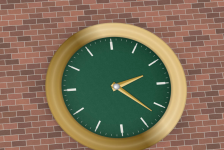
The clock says 2h22
